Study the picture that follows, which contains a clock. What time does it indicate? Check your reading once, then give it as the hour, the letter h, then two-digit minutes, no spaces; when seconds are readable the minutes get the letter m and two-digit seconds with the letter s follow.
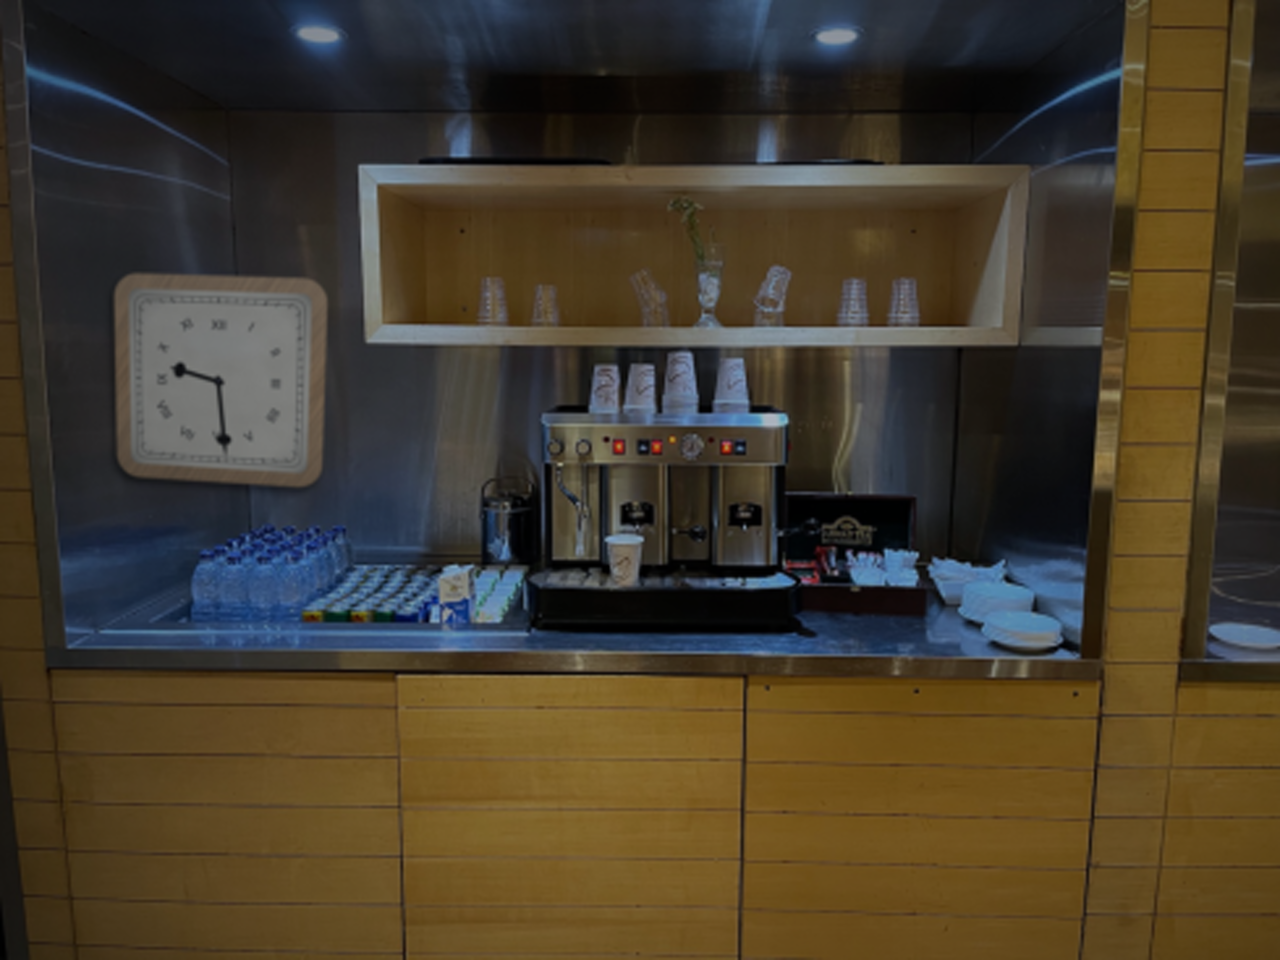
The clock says 9h29
